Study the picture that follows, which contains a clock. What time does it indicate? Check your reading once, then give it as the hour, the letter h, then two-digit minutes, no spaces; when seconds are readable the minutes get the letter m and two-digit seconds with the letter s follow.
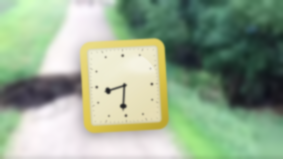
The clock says 8h31
